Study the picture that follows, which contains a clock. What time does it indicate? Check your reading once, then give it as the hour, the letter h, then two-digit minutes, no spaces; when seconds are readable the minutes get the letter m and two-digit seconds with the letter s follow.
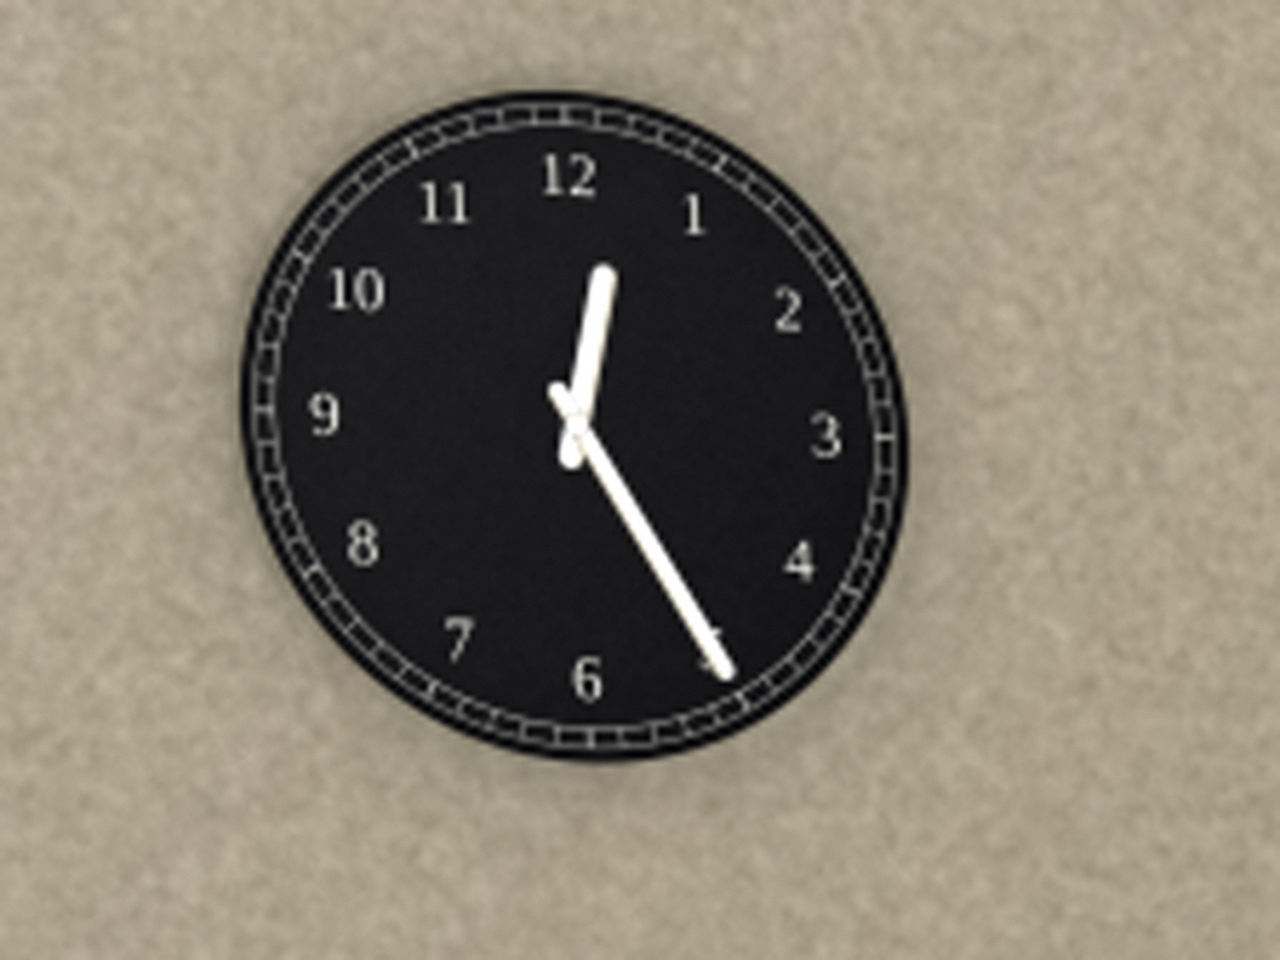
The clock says 12h25
